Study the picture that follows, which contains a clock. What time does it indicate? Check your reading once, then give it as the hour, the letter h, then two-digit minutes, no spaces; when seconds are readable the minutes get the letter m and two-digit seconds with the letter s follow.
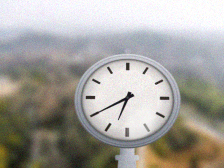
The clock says 6h40
